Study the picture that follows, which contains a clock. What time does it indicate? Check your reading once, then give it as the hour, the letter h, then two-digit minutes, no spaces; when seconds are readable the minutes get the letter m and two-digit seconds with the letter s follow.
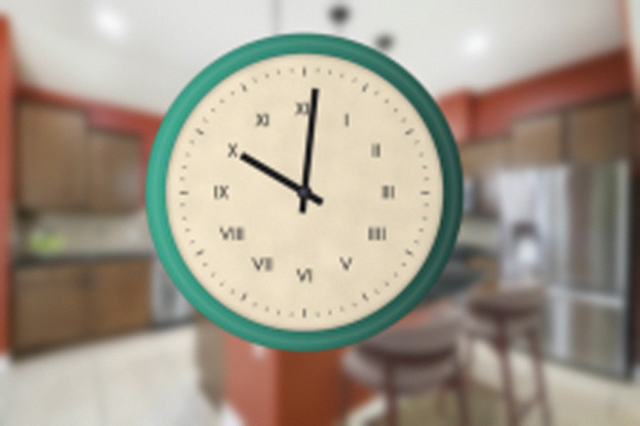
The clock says 10h01
